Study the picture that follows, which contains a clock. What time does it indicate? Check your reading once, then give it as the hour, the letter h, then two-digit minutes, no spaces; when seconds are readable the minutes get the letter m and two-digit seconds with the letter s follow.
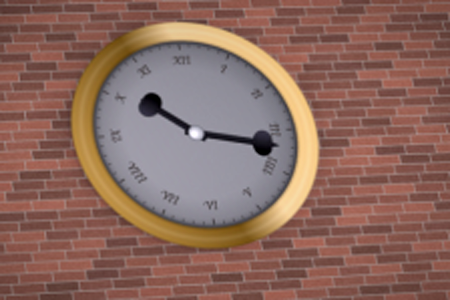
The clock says 10h17
